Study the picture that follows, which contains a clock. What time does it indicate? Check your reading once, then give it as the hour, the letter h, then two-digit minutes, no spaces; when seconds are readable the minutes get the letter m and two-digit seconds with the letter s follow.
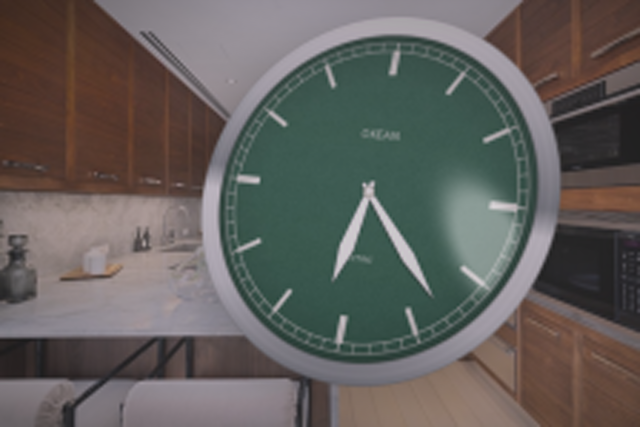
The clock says 6h23
